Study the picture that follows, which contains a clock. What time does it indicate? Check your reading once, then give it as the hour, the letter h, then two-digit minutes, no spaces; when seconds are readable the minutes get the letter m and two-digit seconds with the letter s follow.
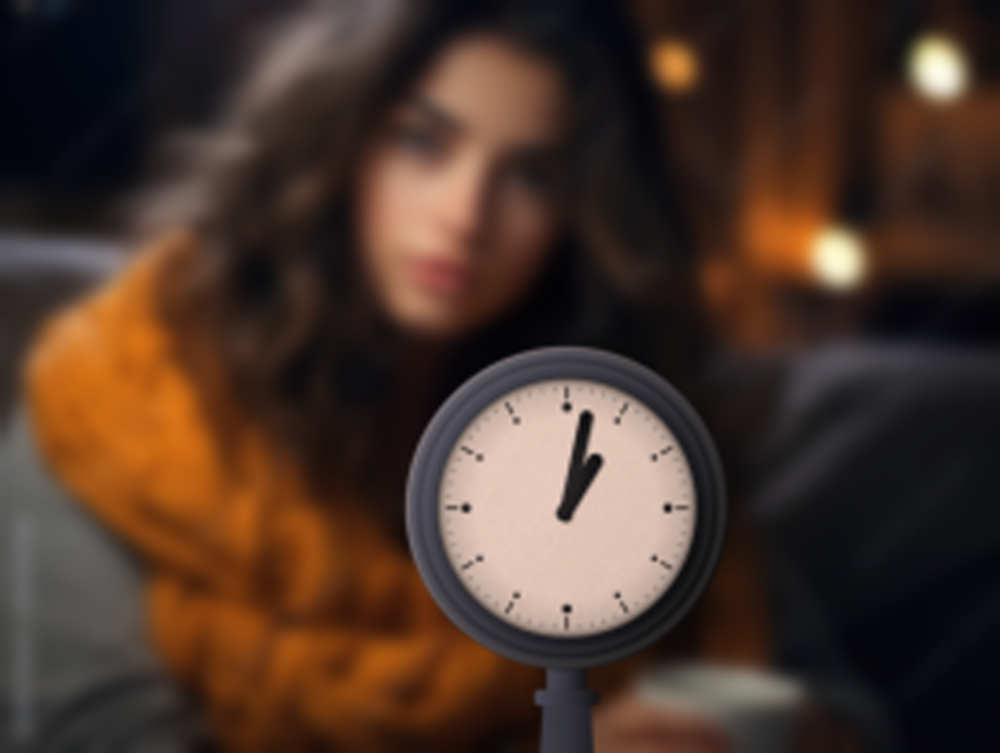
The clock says 1h02
